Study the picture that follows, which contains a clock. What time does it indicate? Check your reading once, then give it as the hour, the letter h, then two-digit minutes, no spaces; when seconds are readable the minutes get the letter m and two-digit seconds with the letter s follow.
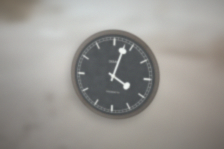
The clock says 4h03
